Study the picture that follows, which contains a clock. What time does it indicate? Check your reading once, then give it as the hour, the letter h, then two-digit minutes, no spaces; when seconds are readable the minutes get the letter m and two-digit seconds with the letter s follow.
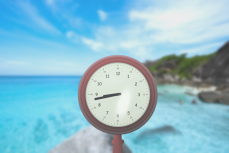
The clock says 8h43
